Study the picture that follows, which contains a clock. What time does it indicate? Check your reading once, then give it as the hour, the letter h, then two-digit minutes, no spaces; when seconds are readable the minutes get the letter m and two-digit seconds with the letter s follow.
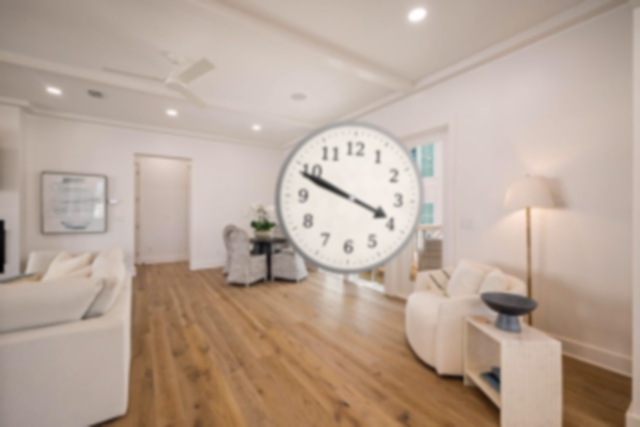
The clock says 3h49
